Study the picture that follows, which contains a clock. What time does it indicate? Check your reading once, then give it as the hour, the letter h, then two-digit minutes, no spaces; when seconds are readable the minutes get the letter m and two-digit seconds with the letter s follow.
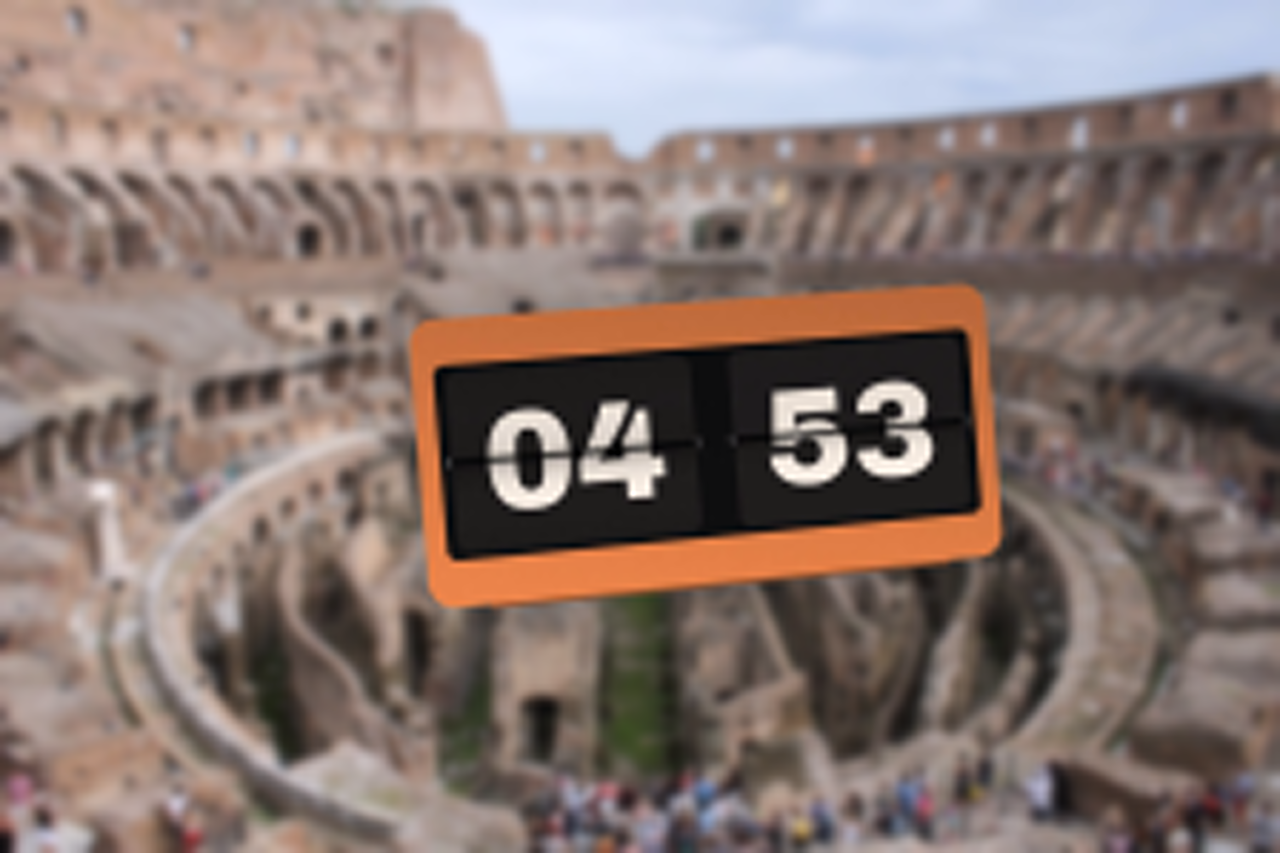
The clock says 4h53
